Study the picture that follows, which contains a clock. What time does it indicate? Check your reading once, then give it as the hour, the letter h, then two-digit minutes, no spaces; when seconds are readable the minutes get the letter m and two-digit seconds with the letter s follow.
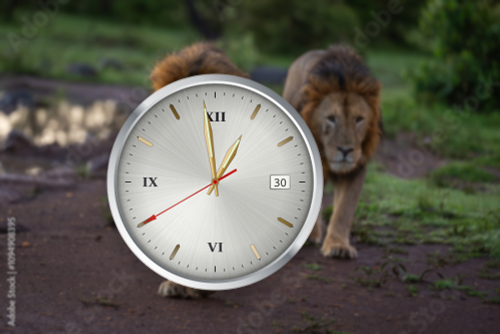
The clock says 12h58m40s
